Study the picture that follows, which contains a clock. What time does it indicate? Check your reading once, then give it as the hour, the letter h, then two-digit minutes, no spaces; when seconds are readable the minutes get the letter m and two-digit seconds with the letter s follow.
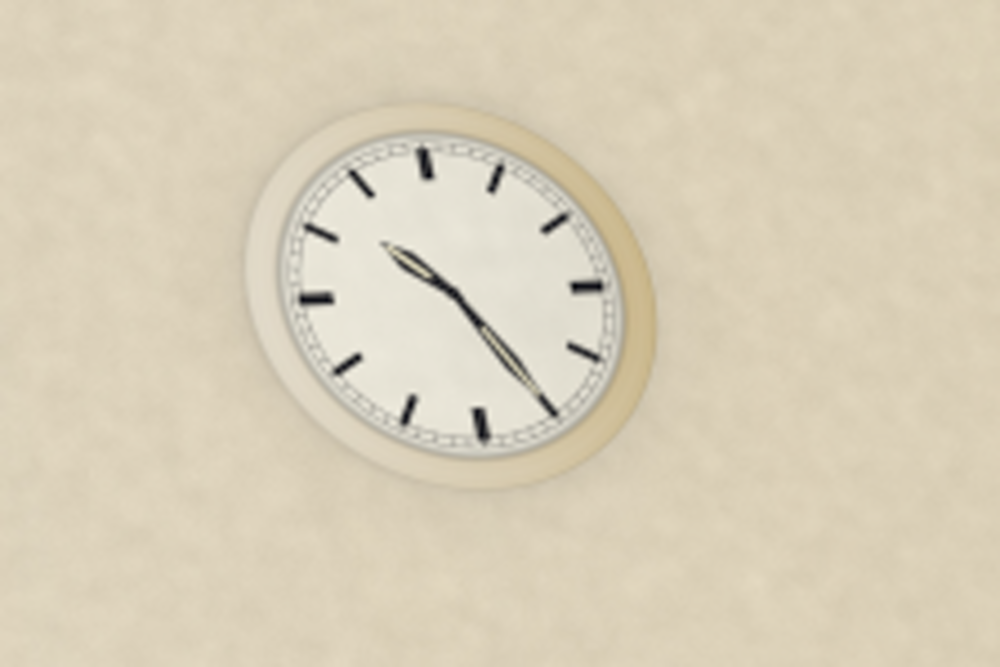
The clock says 10h25
